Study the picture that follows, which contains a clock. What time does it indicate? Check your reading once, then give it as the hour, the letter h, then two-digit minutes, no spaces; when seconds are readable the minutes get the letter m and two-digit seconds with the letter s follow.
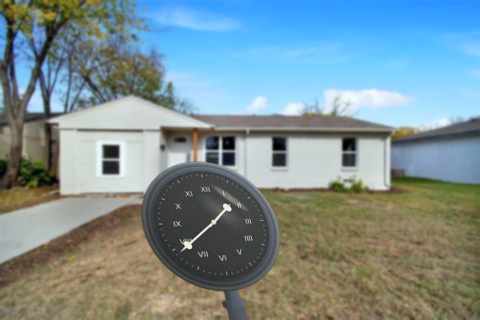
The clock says 1h39
